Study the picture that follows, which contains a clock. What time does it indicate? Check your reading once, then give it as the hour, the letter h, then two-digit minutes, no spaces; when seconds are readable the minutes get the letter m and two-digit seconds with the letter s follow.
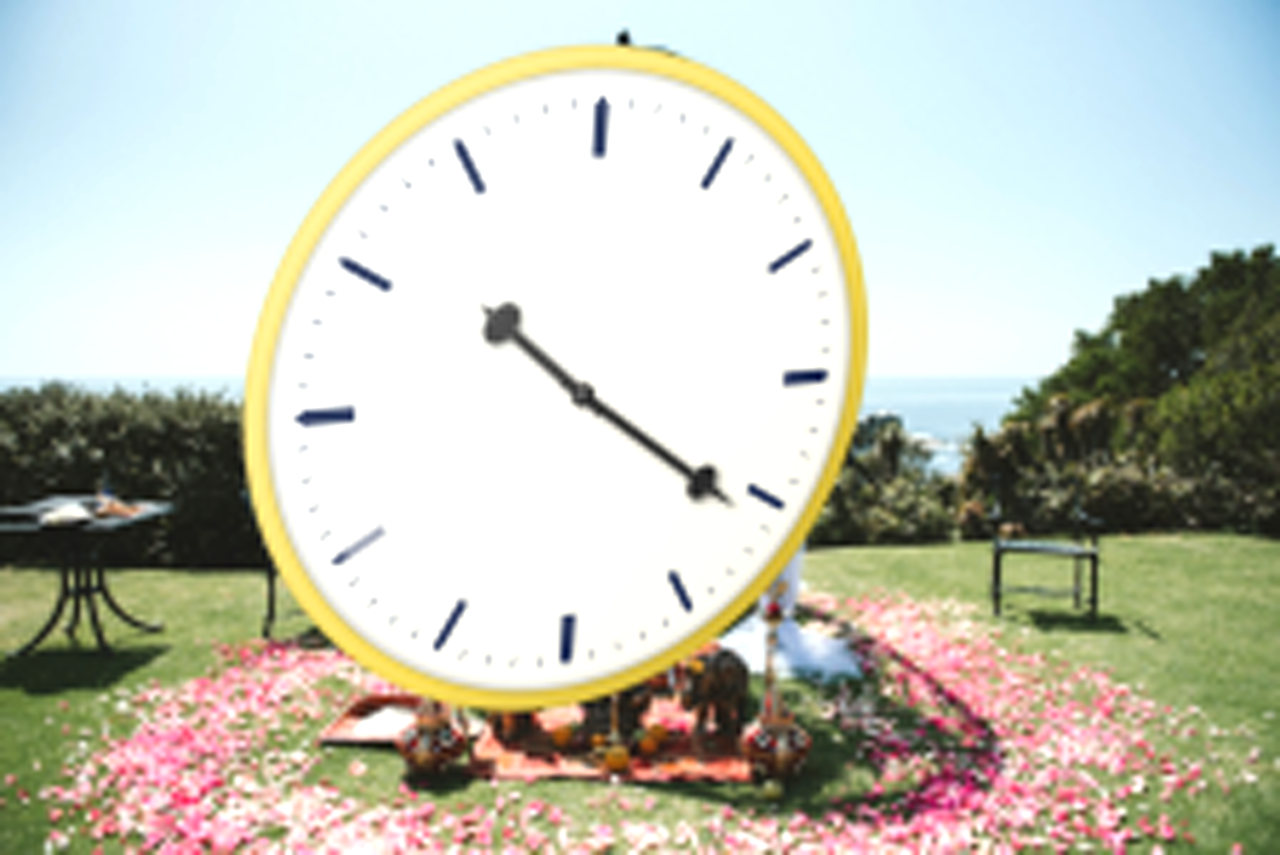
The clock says 10h21
